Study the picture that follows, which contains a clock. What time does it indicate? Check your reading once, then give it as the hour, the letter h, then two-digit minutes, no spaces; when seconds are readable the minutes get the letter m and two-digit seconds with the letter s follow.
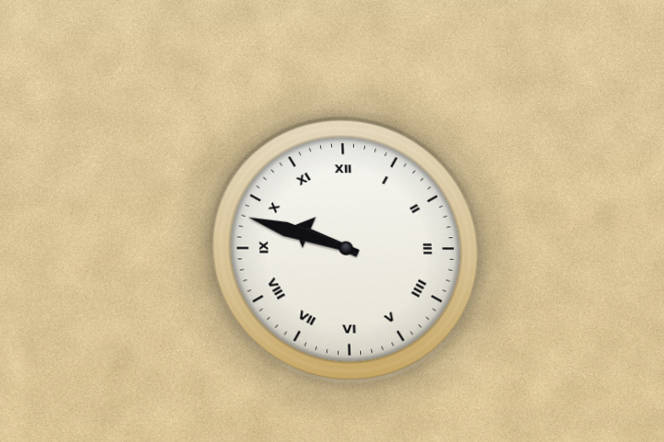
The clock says 9h48
